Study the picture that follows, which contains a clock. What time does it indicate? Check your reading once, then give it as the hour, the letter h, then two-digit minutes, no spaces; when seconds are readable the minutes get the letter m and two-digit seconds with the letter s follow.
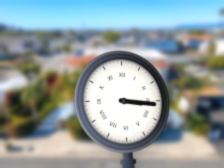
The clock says 3h16
